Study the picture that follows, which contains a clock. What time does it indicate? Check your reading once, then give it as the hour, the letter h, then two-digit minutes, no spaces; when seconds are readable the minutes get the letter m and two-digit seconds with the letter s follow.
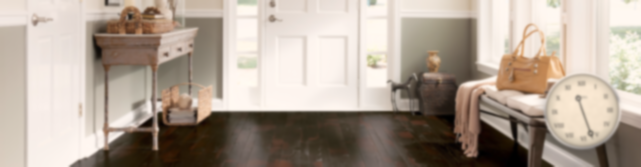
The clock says 11h27
